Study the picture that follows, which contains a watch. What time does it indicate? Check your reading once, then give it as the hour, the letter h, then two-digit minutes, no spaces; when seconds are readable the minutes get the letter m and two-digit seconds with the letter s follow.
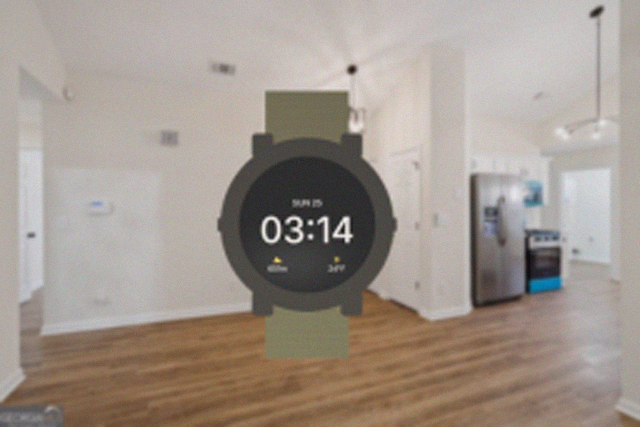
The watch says 3h14
